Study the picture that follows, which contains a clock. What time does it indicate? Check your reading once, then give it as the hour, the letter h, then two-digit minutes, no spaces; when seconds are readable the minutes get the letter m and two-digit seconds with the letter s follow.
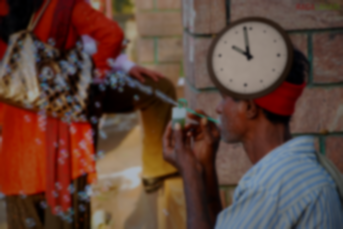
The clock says 9h58
